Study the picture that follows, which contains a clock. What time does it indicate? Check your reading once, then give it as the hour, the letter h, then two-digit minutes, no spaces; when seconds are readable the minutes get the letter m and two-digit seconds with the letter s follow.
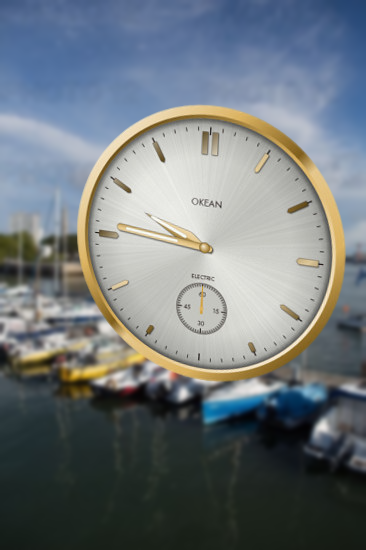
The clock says 9h46
